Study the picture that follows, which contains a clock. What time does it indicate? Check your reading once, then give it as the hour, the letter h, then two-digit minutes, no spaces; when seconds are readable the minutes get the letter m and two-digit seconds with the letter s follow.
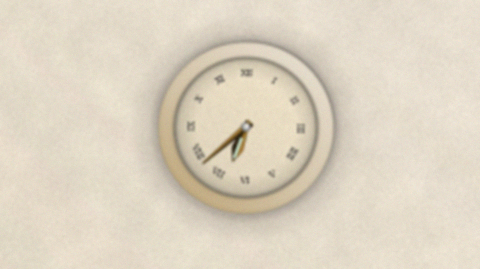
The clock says 6h38
